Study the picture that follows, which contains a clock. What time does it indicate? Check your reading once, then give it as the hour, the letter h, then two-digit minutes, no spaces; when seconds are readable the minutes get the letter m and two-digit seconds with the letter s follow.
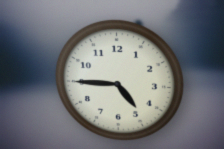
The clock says 4h45
